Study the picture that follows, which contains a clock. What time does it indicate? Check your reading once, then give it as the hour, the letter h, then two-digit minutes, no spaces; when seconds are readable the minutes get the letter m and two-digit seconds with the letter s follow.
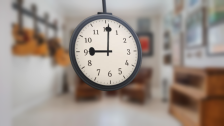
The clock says 9h01
